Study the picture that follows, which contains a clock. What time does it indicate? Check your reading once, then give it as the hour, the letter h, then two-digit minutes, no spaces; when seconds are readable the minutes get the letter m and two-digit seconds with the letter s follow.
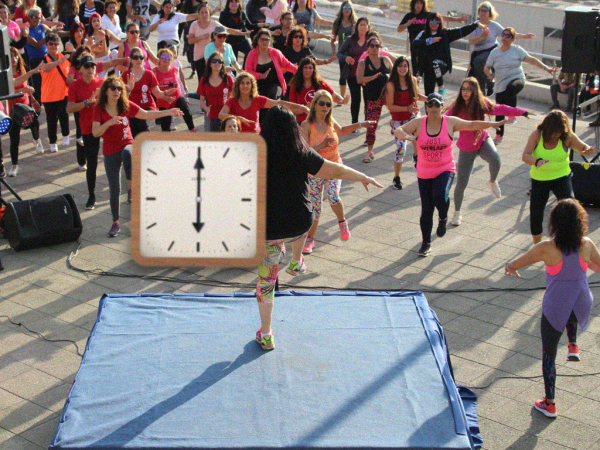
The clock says 6h00
